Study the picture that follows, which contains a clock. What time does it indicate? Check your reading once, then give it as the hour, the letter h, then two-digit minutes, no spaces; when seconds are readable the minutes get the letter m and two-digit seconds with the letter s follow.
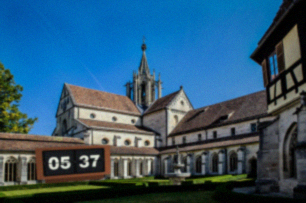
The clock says 5h37
